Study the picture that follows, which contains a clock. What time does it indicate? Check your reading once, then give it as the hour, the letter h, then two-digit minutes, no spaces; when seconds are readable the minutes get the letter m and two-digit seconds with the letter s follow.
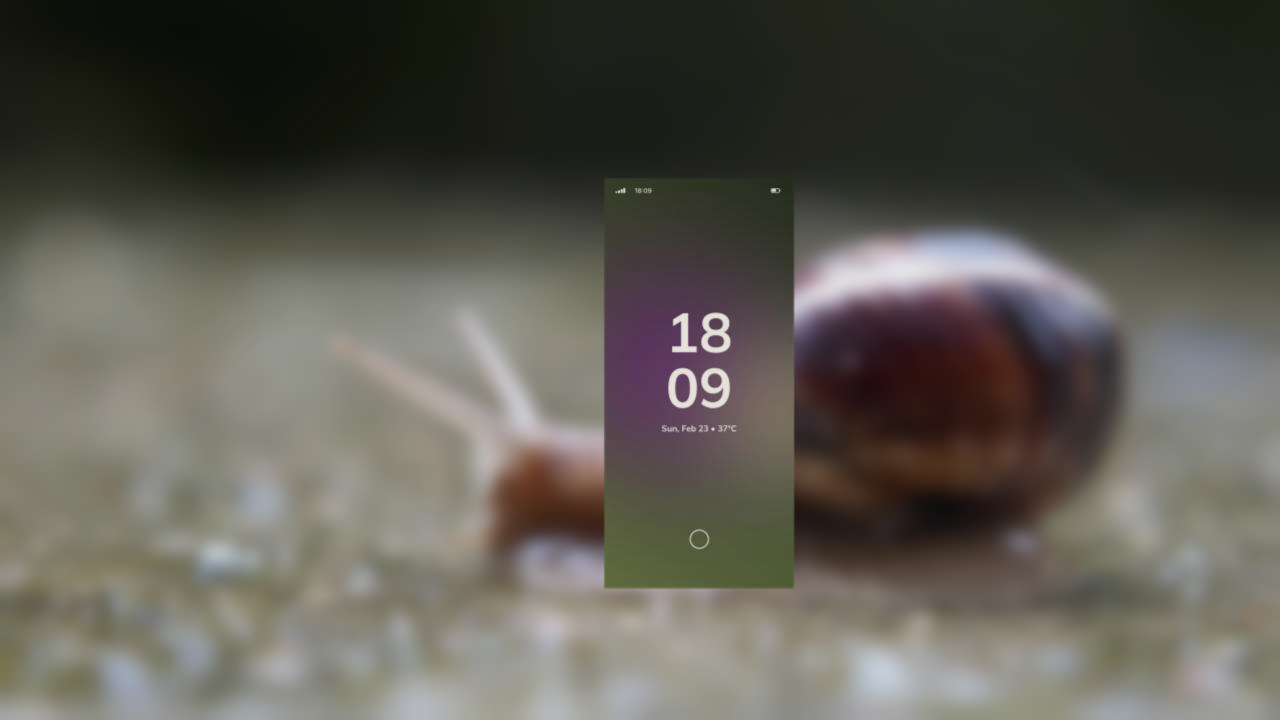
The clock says 18h09
